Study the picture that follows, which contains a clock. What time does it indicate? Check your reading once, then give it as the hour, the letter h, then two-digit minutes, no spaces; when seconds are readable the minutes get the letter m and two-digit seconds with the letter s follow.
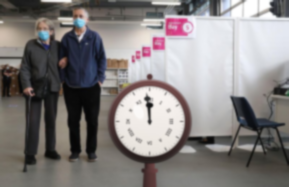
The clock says 11h59
